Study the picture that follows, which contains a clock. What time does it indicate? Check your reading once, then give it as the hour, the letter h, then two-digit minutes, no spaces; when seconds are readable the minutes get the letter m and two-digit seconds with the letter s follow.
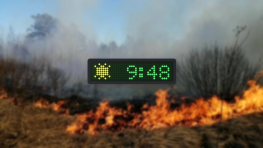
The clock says 9h48
